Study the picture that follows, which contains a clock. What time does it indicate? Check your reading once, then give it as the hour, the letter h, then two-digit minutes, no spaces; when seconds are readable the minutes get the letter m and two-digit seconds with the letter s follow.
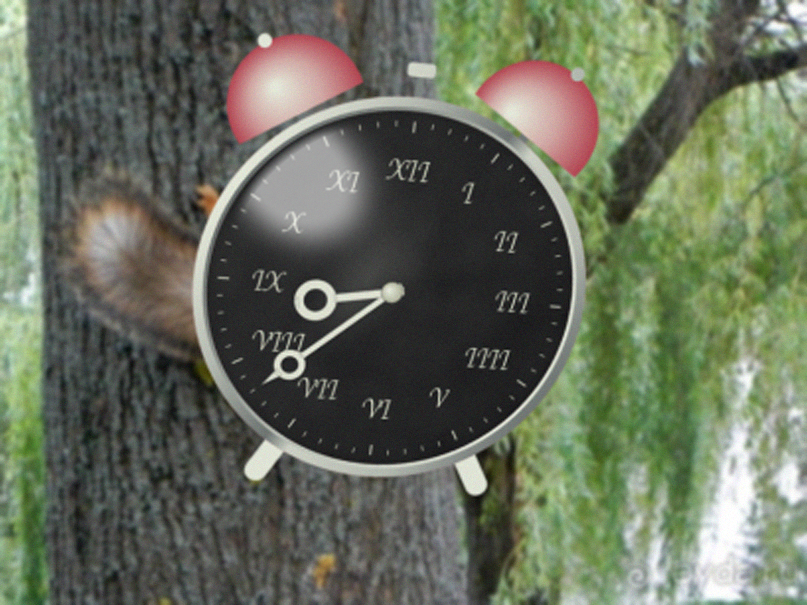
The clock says 8h38
